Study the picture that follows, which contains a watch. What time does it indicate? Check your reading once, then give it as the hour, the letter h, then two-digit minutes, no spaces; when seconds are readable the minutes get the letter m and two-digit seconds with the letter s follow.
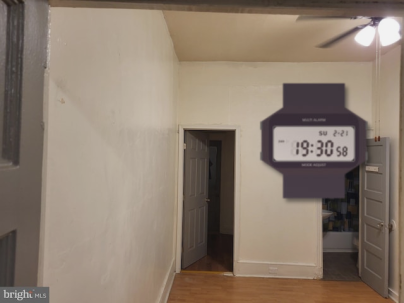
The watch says 19h30m58s
